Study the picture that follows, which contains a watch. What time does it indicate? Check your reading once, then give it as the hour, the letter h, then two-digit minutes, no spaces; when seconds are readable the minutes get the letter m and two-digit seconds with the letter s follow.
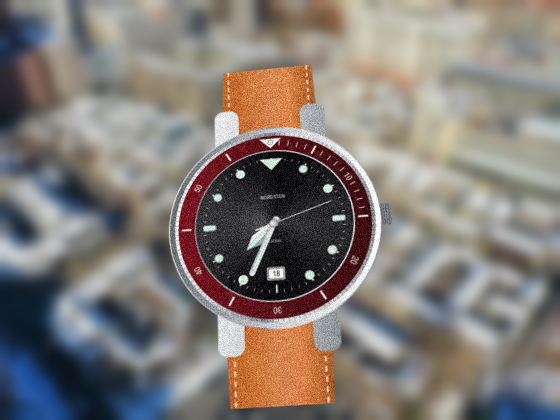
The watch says 7h34m12s
